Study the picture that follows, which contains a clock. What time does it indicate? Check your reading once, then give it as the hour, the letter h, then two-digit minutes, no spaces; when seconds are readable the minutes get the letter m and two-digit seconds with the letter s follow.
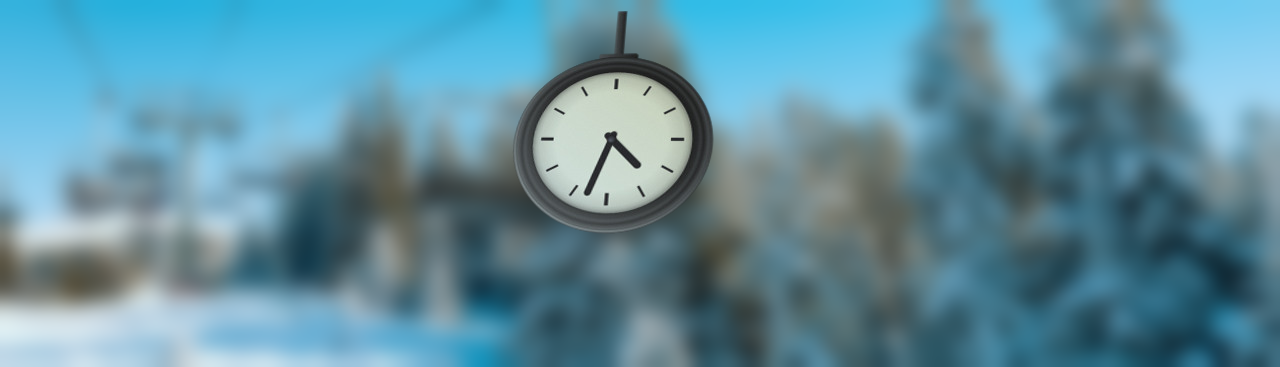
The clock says 4h33
